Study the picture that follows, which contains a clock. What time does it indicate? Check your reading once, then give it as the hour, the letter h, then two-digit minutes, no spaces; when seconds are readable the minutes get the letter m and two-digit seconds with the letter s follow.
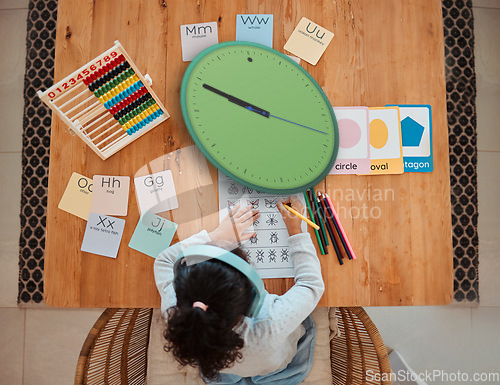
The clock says 9h49m18s
